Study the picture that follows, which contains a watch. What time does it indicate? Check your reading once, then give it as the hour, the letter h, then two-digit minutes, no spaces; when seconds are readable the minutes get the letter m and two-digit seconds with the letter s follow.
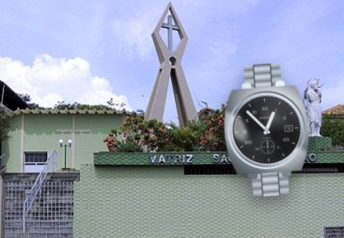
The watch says 12h53
